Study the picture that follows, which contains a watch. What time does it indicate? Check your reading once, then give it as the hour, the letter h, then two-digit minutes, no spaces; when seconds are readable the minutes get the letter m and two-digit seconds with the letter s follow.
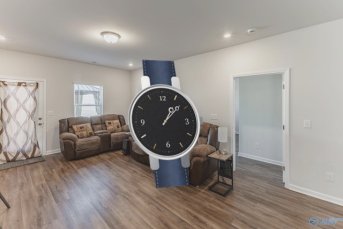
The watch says 1h08
